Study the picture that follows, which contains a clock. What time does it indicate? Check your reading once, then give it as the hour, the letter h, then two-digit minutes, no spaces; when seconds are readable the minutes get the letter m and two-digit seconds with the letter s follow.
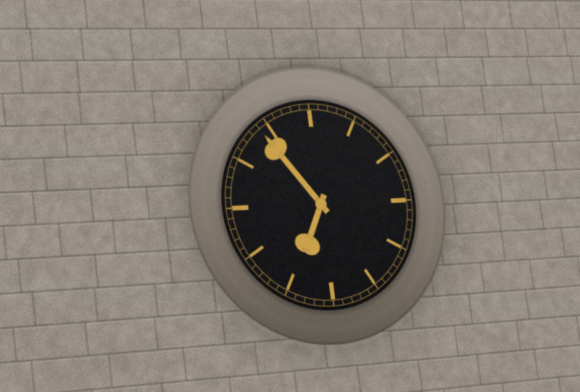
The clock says 6h54
